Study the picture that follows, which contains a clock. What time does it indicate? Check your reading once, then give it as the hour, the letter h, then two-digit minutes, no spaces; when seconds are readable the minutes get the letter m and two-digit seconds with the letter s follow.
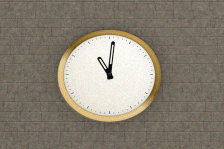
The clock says 11h01
